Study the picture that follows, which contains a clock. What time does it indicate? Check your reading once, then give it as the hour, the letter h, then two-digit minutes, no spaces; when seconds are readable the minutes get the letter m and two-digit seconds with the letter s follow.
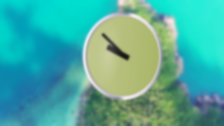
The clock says 9h52
